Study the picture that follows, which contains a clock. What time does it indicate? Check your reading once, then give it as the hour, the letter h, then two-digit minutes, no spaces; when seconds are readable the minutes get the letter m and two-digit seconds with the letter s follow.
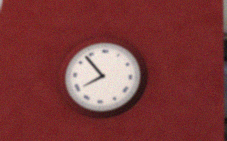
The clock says 7h53
